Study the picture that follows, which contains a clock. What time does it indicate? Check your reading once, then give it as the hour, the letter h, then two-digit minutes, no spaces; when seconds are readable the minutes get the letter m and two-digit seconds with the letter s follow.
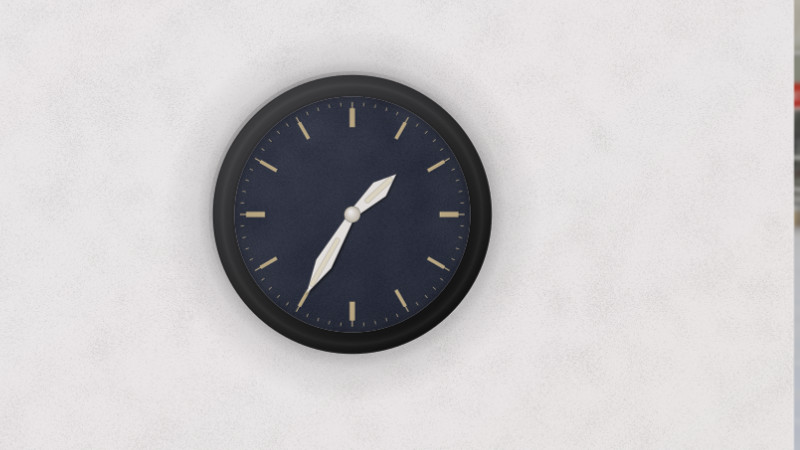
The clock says 1h35
